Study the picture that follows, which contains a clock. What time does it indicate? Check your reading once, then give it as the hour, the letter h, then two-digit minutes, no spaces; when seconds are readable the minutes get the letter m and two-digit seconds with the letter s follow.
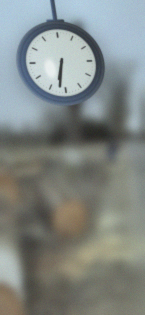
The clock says 6h32
